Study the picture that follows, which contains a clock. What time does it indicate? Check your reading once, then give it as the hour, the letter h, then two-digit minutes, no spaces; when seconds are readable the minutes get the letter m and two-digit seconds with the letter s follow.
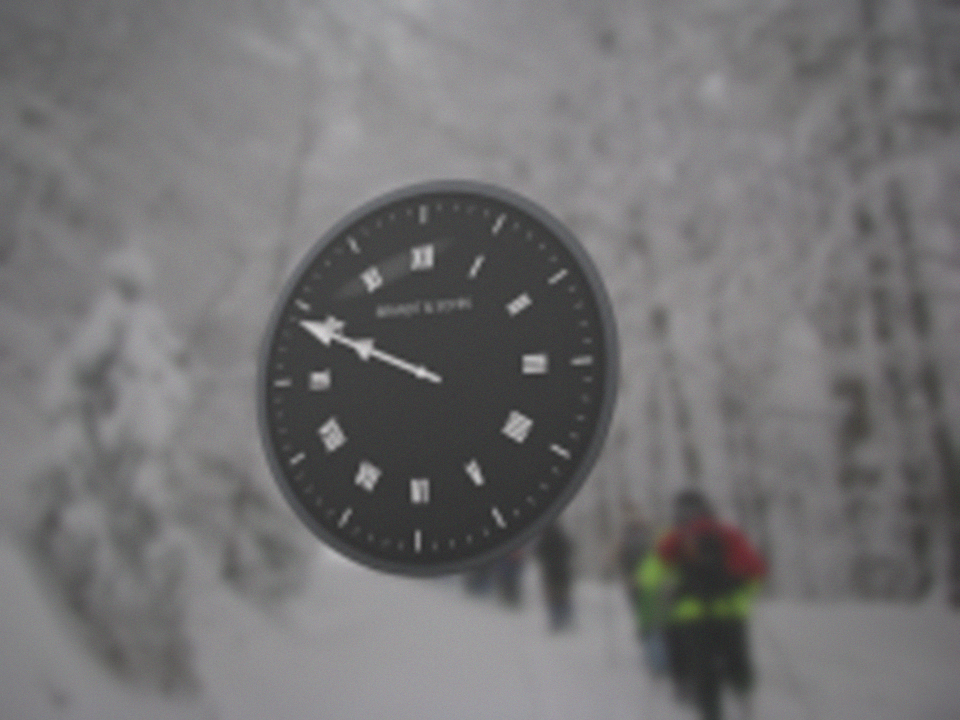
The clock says 9h49
